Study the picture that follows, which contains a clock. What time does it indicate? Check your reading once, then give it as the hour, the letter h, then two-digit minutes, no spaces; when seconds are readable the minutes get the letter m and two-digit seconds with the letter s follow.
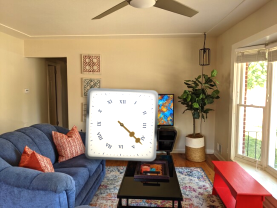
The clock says 4h22
